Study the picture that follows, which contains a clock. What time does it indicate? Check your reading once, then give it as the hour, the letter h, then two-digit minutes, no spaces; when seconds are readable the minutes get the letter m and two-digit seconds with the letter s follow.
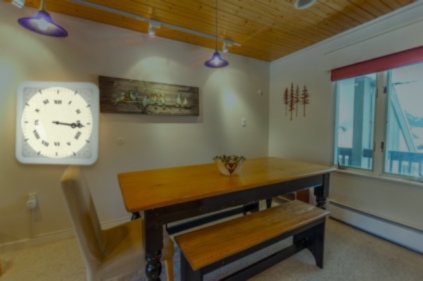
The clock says 3h16
